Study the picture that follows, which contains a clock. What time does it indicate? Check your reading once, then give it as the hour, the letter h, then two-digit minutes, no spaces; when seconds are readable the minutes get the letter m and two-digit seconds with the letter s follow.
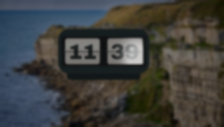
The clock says 11h39
